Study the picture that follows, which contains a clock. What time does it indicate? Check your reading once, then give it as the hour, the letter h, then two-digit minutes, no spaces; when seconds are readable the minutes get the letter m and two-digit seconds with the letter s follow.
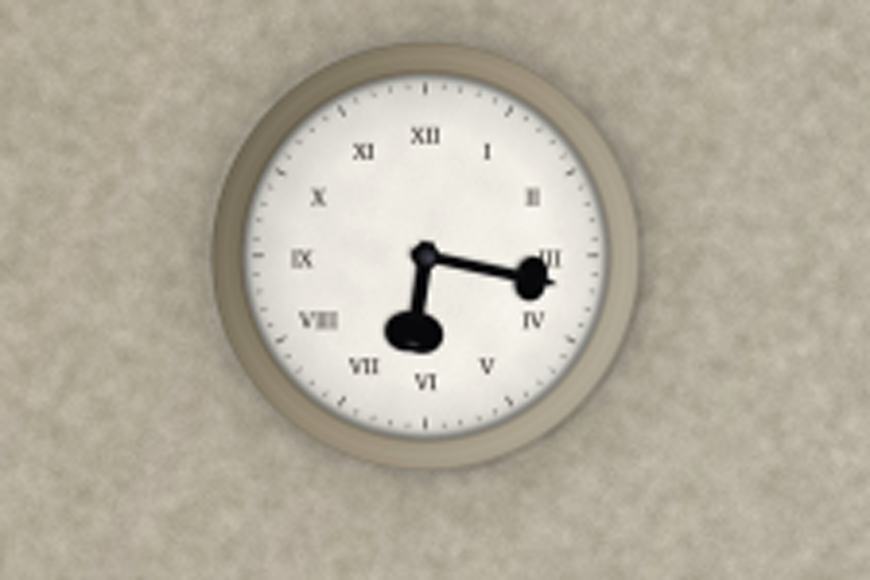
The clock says 6h17
